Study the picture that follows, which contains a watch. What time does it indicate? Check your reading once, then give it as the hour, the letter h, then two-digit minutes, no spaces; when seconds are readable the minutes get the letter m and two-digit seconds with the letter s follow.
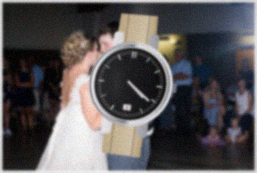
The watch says 4h21
